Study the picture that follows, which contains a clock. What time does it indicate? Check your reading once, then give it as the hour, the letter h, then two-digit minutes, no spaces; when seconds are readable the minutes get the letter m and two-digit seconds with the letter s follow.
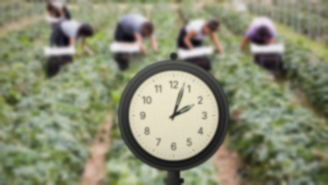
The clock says 2h03
